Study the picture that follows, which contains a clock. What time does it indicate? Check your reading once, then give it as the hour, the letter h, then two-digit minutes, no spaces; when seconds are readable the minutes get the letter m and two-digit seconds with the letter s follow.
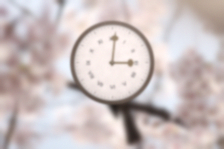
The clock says 3h01
